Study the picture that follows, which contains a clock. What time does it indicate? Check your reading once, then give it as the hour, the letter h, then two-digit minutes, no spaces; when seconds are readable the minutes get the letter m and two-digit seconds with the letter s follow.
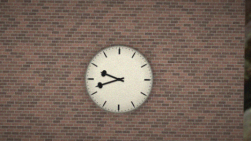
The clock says 9h42
